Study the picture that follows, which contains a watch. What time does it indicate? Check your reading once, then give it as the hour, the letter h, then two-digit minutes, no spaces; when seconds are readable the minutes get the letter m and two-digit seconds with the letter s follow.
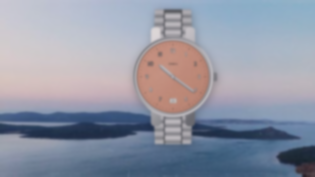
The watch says 10h21
